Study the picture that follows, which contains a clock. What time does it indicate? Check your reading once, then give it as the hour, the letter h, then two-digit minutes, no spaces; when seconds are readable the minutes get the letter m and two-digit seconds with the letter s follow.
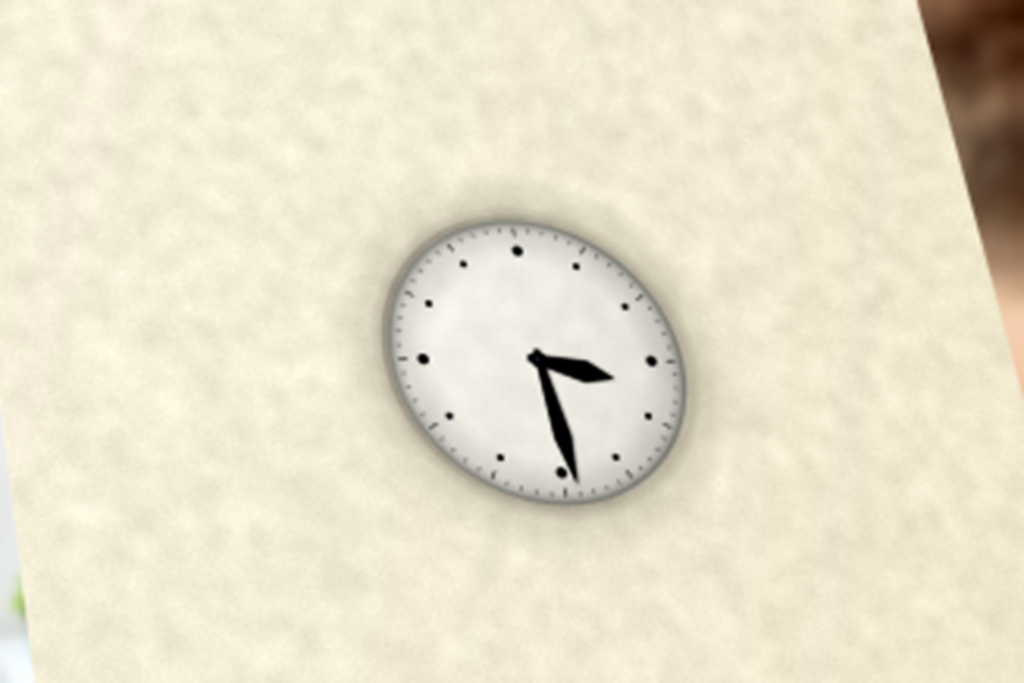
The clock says 3h29
